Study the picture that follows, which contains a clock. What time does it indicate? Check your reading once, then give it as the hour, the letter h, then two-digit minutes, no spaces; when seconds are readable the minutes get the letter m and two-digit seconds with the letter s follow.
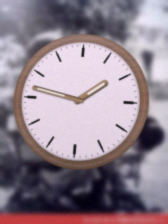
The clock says 1h47
